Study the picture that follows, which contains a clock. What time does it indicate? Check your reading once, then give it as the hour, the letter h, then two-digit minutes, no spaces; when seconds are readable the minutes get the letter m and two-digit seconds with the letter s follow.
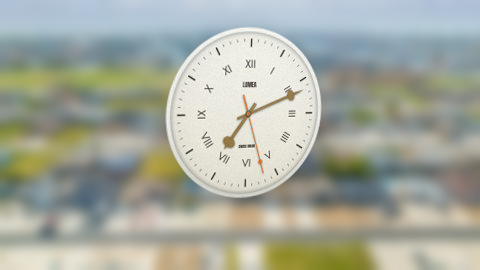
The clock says 7h11m27s
